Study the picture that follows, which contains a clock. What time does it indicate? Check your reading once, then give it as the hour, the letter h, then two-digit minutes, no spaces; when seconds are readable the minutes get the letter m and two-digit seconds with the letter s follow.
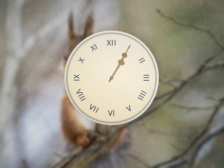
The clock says 1h05
